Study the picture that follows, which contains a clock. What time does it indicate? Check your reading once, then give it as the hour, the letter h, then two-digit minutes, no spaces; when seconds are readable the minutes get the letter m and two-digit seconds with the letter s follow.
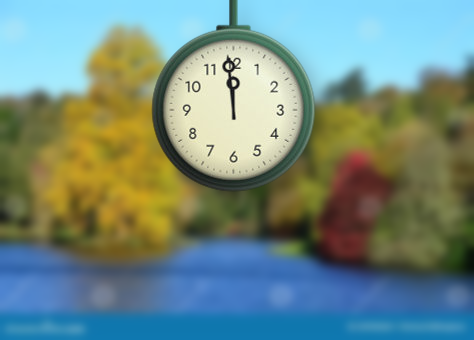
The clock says 11h59
